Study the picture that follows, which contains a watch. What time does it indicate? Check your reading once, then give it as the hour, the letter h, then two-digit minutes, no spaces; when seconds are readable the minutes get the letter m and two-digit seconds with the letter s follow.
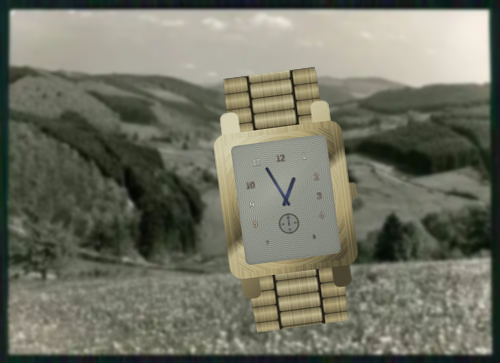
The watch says 12h56
